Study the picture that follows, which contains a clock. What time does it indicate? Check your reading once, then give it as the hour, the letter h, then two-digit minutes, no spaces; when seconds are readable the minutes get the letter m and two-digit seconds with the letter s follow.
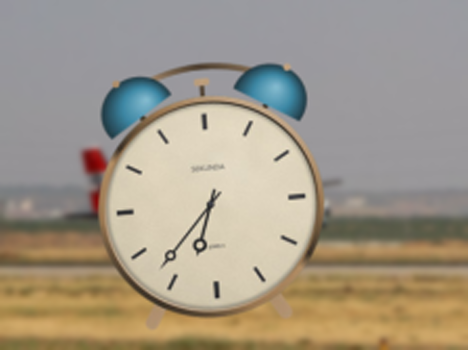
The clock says 6h37
